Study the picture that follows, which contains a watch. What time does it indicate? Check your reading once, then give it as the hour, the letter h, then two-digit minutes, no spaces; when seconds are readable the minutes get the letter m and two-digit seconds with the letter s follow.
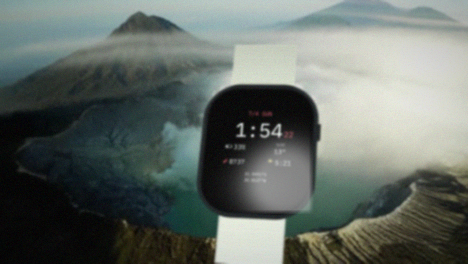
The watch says 1h54
